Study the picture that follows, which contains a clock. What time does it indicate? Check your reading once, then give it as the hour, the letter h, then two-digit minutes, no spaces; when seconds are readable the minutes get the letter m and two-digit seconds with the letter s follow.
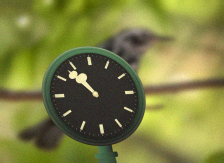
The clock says 10h53
